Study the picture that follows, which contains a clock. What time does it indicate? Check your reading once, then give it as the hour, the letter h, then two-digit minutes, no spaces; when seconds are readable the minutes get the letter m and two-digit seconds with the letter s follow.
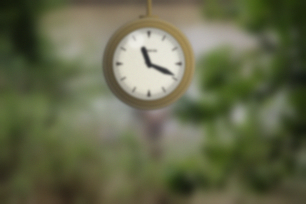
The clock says 11h19
